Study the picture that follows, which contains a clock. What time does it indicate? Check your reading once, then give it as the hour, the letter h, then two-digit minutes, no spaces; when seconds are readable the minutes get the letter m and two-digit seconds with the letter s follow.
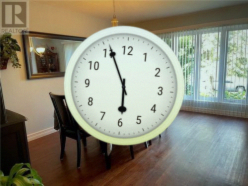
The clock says 5h56
